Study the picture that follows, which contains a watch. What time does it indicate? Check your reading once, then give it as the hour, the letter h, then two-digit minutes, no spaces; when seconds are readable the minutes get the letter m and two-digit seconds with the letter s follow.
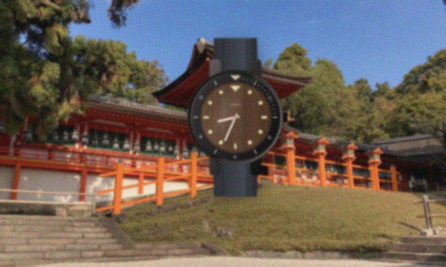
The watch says 8h34
